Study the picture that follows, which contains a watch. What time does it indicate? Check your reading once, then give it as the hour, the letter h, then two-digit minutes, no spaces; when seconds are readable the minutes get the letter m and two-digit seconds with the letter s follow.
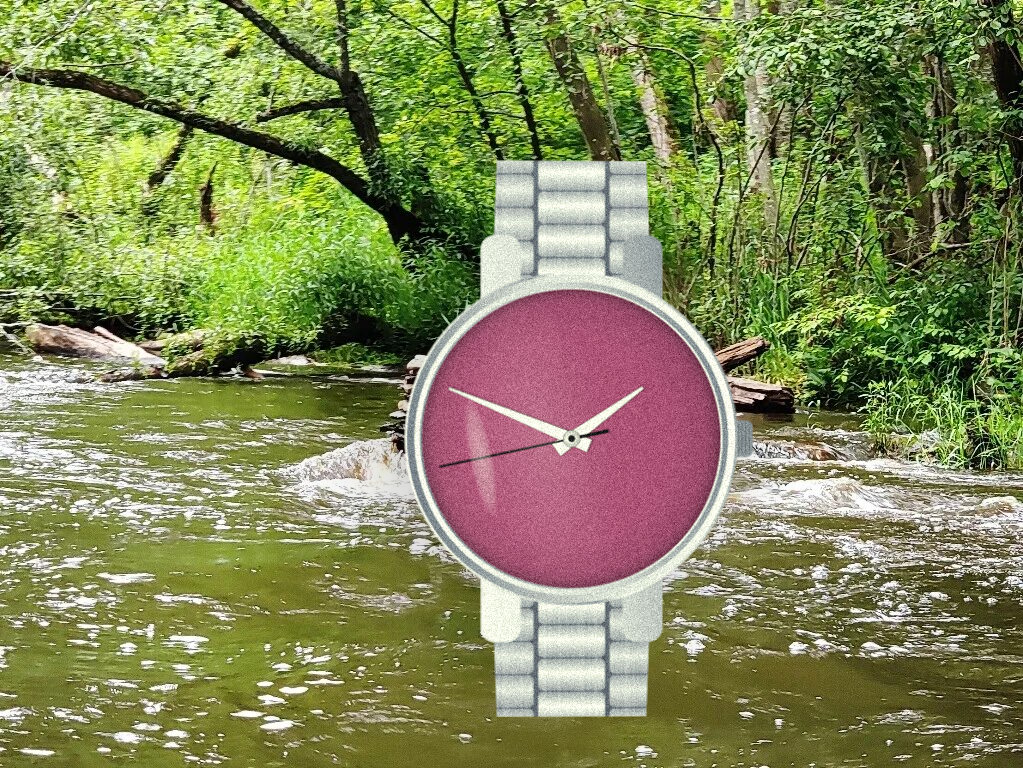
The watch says 1h48m43s
